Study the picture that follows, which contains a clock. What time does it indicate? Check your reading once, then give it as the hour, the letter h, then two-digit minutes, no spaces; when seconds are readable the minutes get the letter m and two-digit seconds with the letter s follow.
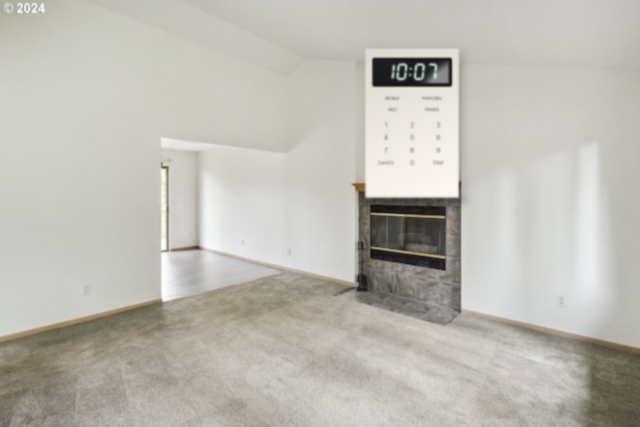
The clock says 10h07
